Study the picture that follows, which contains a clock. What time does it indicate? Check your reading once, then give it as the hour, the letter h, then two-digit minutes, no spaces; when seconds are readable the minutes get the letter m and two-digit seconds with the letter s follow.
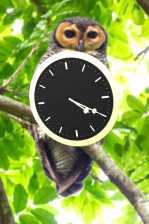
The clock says 4h20
